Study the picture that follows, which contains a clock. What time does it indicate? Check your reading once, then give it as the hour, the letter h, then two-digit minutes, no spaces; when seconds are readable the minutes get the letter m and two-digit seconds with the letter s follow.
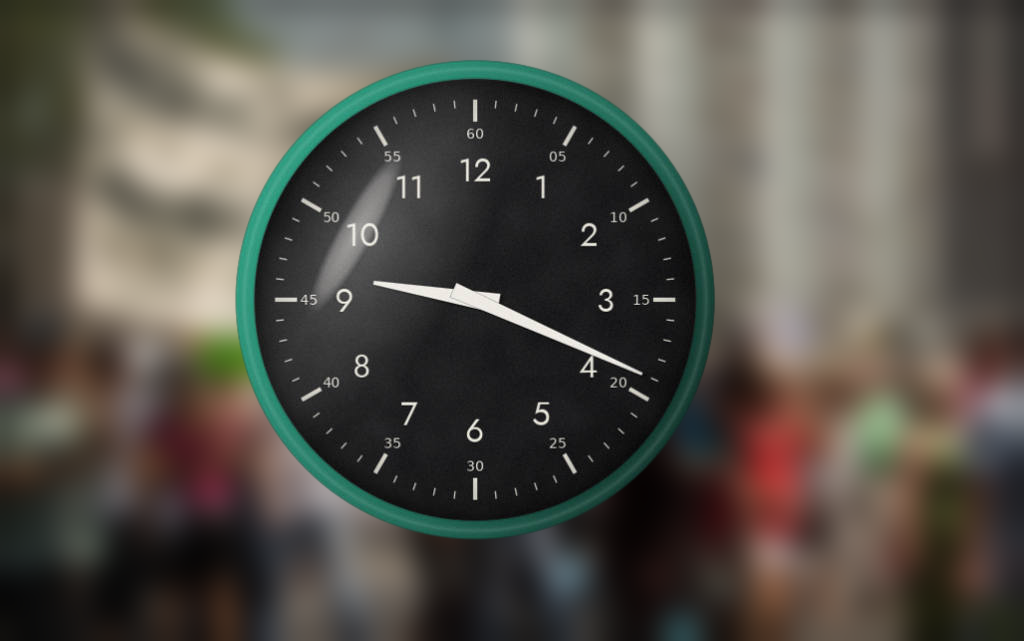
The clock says 9h19
